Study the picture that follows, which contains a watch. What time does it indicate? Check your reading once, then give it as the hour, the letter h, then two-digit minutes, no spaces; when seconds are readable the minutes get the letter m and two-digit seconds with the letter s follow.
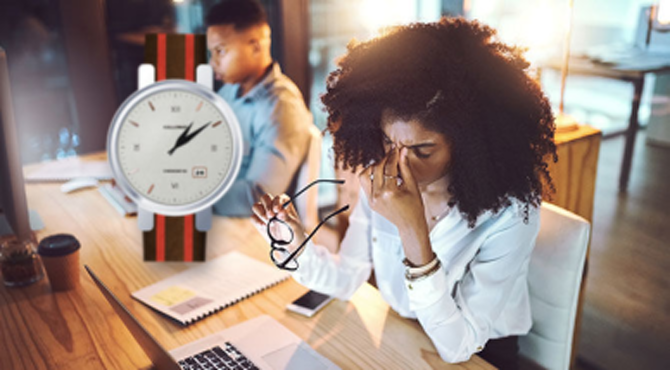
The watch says 1h09
